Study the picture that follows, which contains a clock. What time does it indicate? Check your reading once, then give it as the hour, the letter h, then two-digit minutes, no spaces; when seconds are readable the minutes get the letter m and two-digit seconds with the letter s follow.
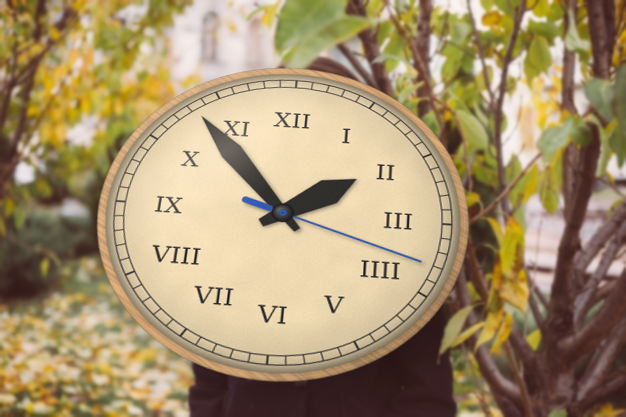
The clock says 1h53m18s
